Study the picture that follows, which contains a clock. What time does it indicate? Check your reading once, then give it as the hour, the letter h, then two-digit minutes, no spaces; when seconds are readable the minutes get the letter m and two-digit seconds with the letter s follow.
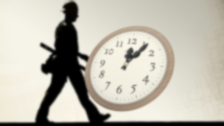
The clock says 12h06
